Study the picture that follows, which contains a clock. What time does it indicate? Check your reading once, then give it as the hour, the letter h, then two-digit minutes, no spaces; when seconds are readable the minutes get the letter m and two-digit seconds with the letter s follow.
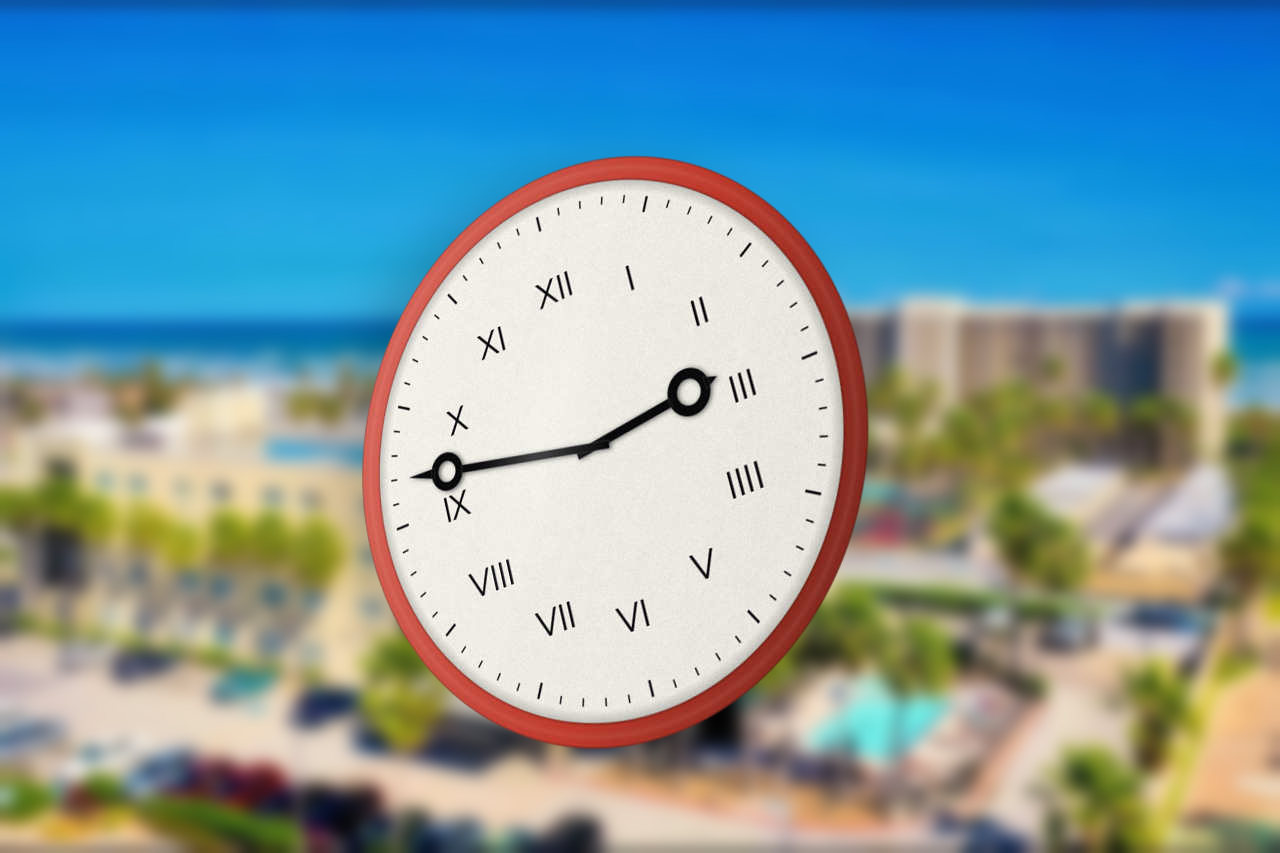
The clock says 2h47
